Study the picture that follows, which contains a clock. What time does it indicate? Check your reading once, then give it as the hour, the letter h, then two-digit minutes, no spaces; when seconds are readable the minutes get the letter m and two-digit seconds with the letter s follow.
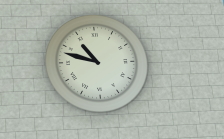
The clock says 10h48
